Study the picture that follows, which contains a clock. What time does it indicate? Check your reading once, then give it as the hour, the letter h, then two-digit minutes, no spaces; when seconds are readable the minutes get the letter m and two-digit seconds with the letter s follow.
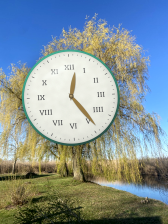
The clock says 12h24
